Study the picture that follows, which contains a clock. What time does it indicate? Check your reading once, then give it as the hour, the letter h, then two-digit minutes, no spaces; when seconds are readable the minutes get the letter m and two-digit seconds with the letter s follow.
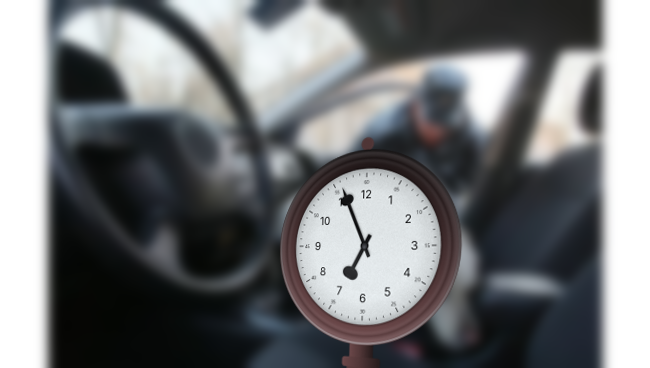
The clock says 6h56
